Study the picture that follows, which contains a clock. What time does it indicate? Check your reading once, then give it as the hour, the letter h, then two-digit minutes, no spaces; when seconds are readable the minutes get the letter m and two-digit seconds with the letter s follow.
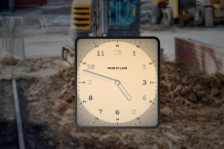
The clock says 4h48
